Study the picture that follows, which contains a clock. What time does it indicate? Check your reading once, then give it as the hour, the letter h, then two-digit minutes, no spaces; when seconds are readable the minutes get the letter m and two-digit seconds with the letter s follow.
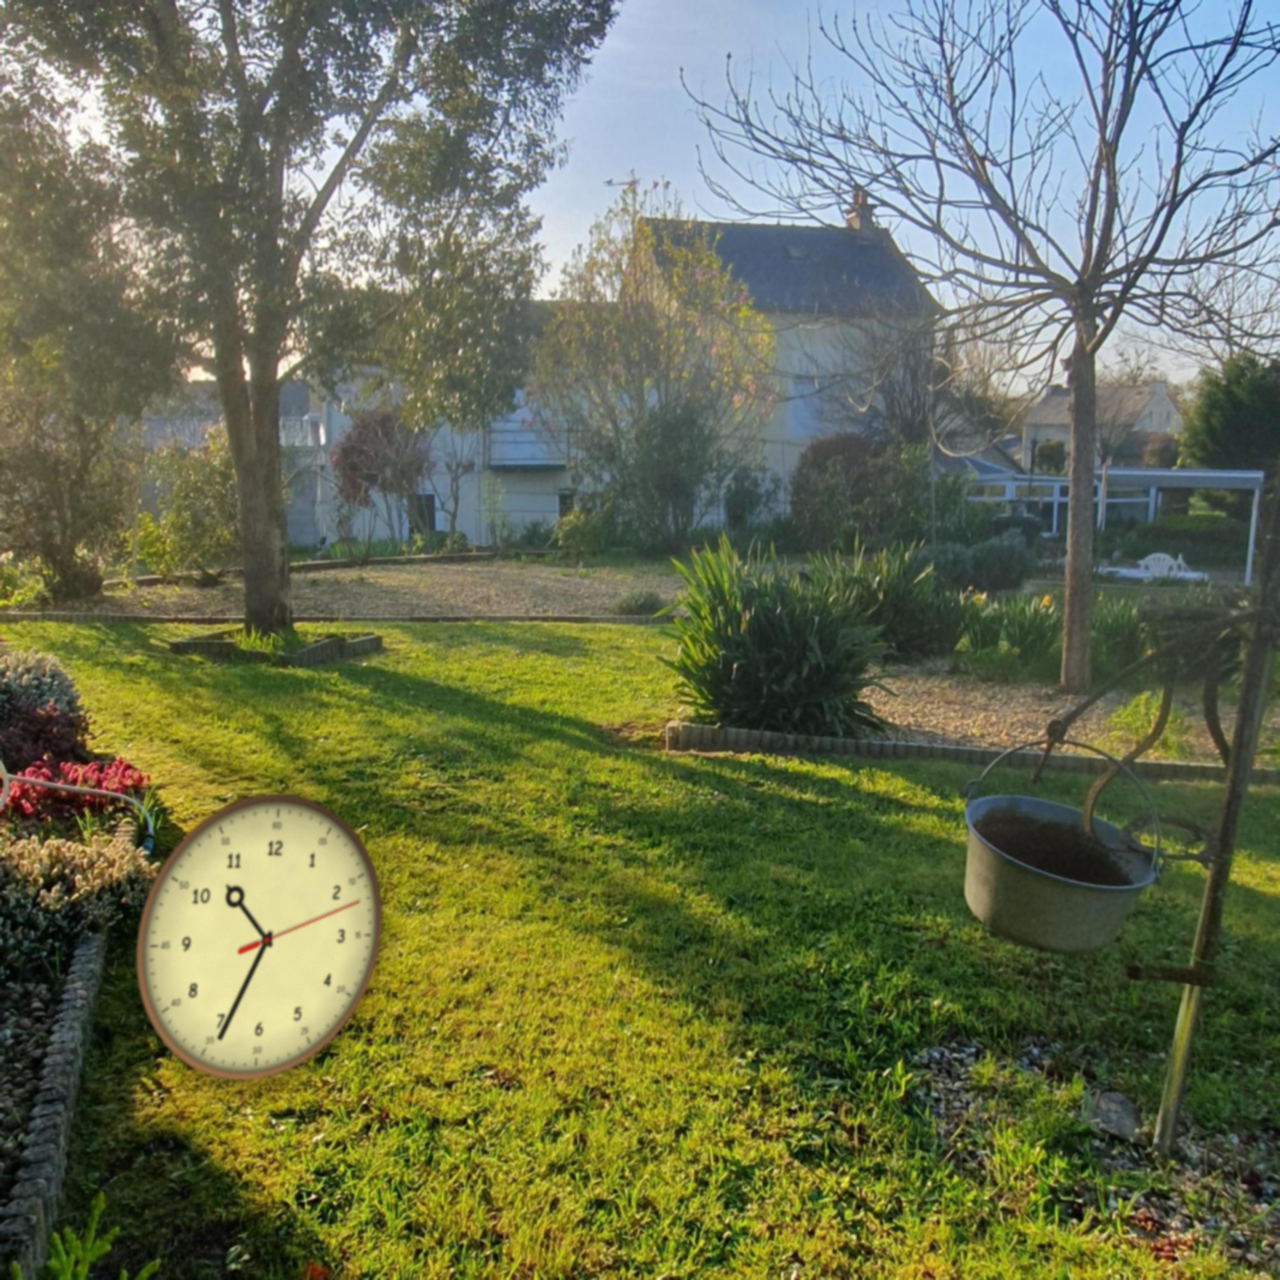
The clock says 10h34m12s
